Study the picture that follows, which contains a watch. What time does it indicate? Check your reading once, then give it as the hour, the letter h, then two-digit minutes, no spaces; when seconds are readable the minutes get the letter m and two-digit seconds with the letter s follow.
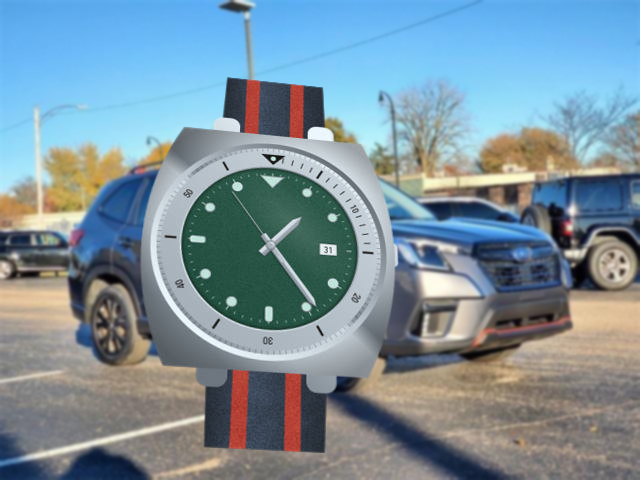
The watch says 1h23m54s
